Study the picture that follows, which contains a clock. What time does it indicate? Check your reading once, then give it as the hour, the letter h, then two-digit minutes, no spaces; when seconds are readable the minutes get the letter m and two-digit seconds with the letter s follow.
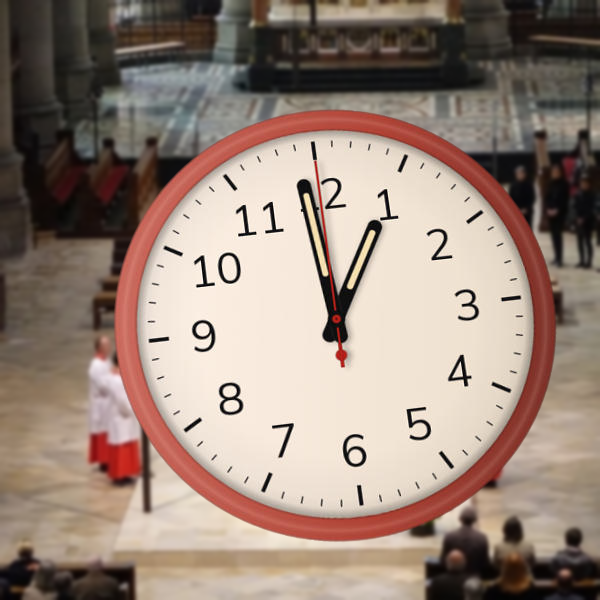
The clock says 12h59m00s
